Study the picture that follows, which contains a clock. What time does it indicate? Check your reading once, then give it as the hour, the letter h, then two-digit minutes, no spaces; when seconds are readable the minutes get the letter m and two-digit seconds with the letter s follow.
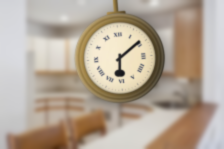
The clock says 6h09
